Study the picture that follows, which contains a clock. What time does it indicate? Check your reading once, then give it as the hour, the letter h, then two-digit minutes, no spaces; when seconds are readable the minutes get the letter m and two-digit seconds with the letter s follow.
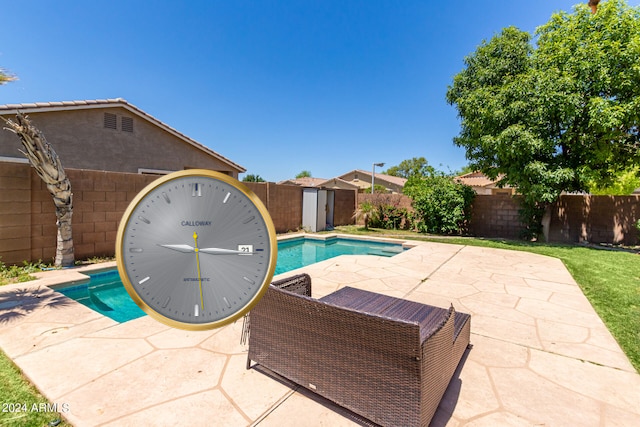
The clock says 9h15m29s
